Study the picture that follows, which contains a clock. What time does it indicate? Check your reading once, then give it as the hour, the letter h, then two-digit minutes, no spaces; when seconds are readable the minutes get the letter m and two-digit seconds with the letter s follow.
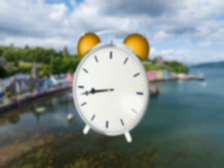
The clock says 8h43
